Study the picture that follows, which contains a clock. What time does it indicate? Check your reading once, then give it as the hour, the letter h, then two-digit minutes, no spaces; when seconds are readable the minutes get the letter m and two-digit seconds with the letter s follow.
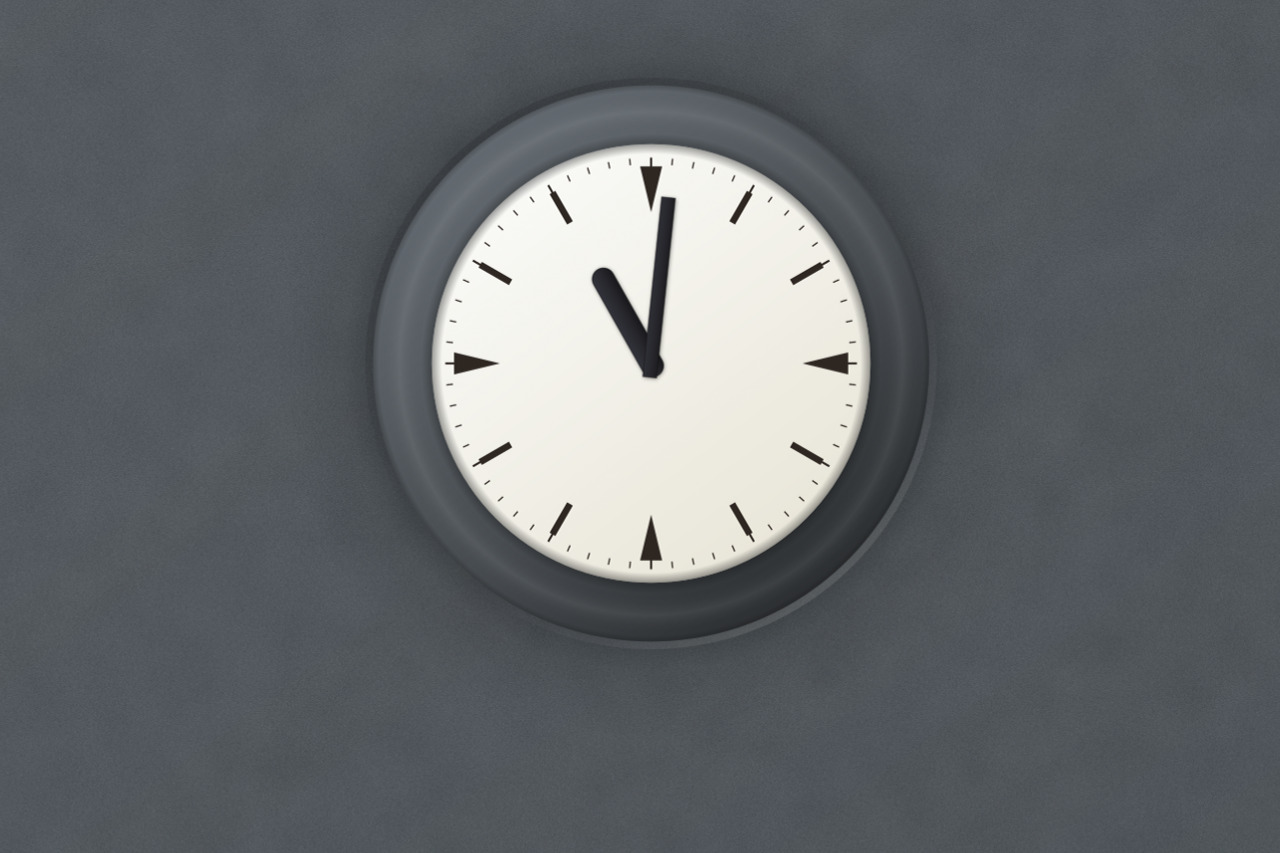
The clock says 11h01
